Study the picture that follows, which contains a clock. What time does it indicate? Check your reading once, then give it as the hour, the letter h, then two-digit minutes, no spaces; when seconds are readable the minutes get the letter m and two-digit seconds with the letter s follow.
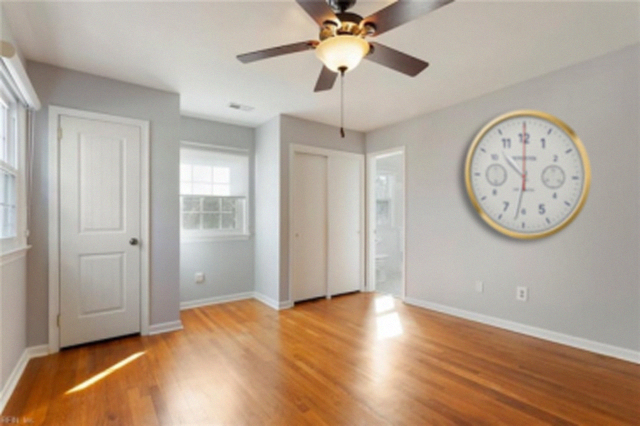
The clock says 10h32
